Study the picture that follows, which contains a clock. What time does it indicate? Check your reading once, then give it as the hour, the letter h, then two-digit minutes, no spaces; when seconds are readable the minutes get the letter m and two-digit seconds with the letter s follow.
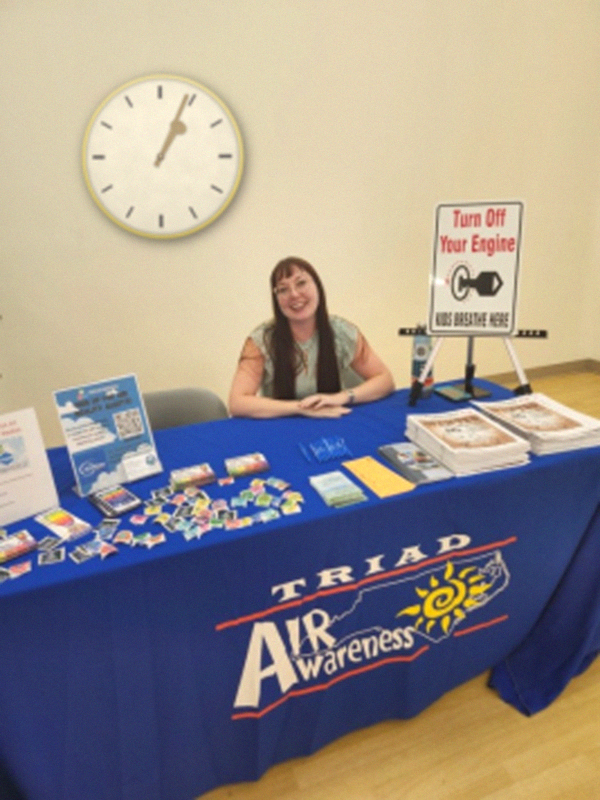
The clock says 1h04
